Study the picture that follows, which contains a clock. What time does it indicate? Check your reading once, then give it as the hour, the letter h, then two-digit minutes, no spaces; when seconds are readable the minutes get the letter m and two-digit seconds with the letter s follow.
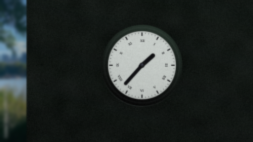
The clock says 1h37
